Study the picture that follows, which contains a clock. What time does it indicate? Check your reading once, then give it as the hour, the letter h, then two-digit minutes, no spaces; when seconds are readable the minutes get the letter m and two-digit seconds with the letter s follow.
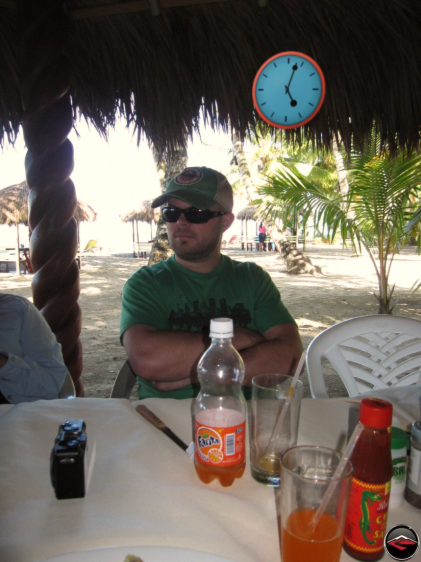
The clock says 5h03
